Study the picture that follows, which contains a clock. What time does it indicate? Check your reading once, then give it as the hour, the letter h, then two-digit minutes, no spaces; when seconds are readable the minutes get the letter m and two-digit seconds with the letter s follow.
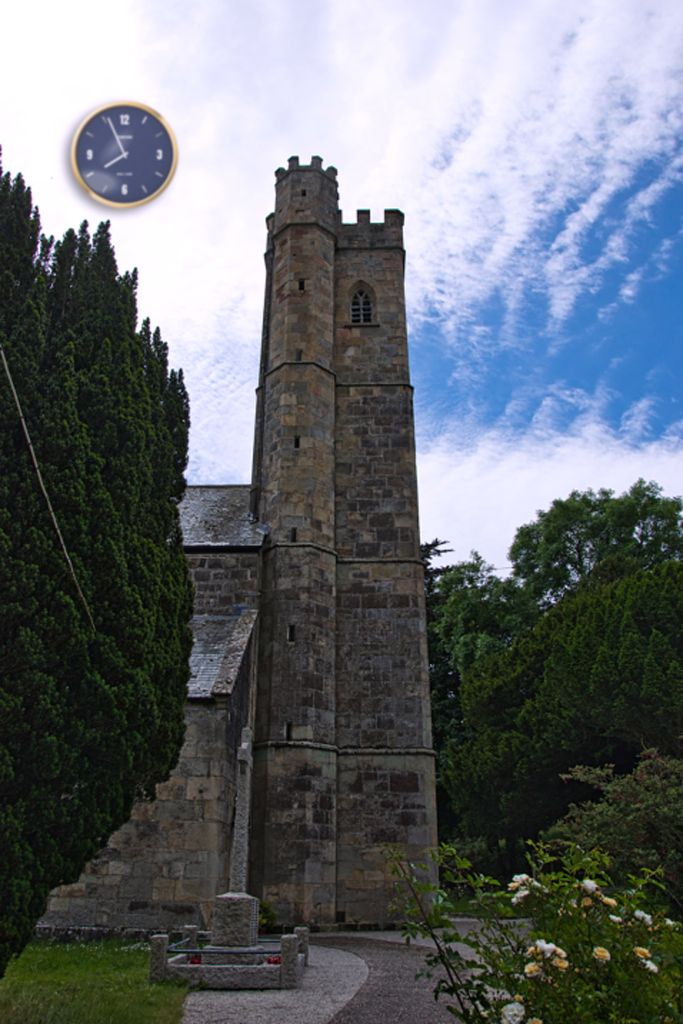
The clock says 7h56
